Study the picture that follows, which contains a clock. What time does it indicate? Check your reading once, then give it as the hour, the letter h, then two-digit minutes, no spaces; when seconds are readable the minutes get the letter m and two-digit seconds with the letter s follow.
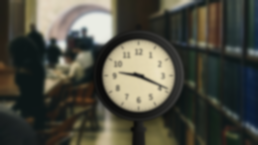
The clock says 9h19
